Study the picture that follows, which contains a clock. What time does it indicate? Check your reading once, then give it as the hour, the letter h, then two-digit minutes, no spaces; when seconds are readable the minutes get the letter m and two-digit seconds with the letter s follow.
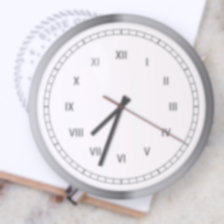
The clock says 7h33m20s
